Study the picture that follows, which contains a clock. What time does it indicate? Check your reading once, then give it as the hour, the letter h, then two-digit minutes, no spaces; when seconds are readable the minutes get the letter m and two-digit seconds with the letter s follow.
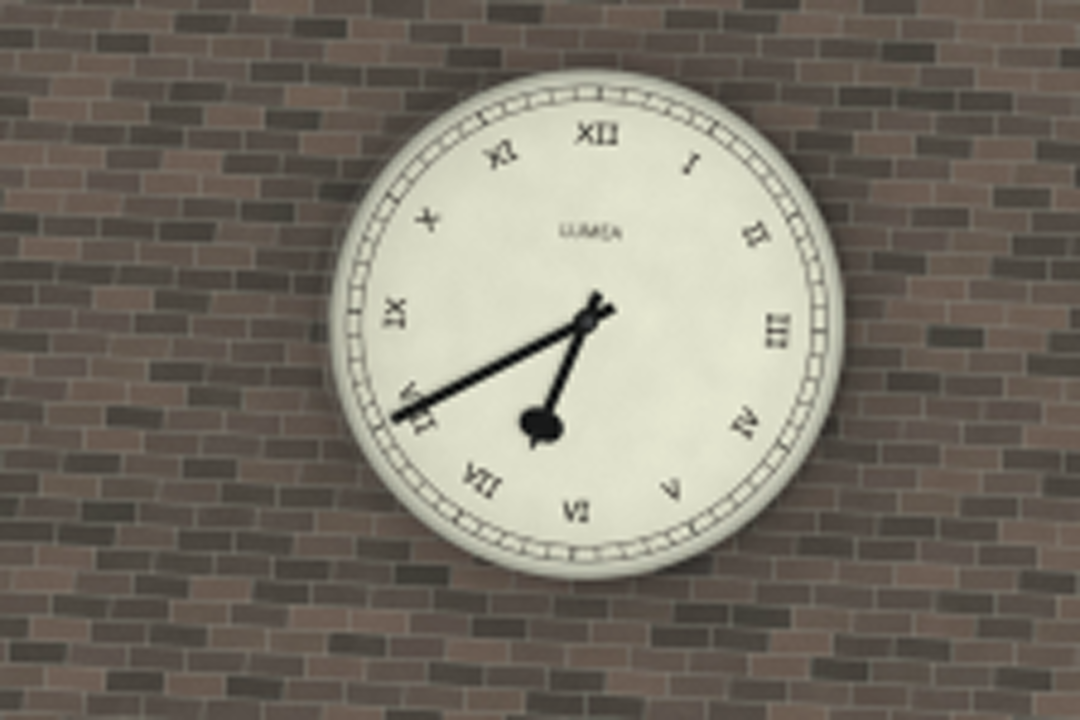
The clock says 6h40
